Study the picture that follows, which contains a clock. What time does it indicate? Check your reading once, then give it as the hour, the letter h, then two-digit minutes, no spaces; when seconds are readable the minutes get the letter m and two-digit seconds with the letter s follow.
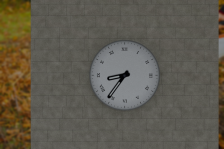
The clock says 8h36
